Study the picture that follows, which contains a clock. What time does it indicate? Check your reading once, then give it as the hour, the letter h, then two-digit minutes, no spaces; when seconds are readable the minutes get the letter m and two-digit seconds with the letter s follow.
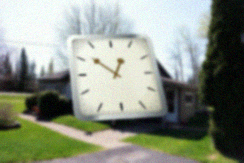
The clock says 12h52
